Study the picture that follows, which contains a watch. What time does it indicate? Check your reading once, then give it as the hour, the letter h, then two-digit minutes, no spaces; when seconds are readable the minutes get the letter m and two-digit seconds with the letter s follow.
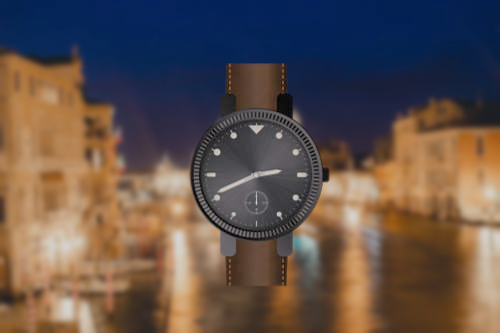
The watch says 2h41
